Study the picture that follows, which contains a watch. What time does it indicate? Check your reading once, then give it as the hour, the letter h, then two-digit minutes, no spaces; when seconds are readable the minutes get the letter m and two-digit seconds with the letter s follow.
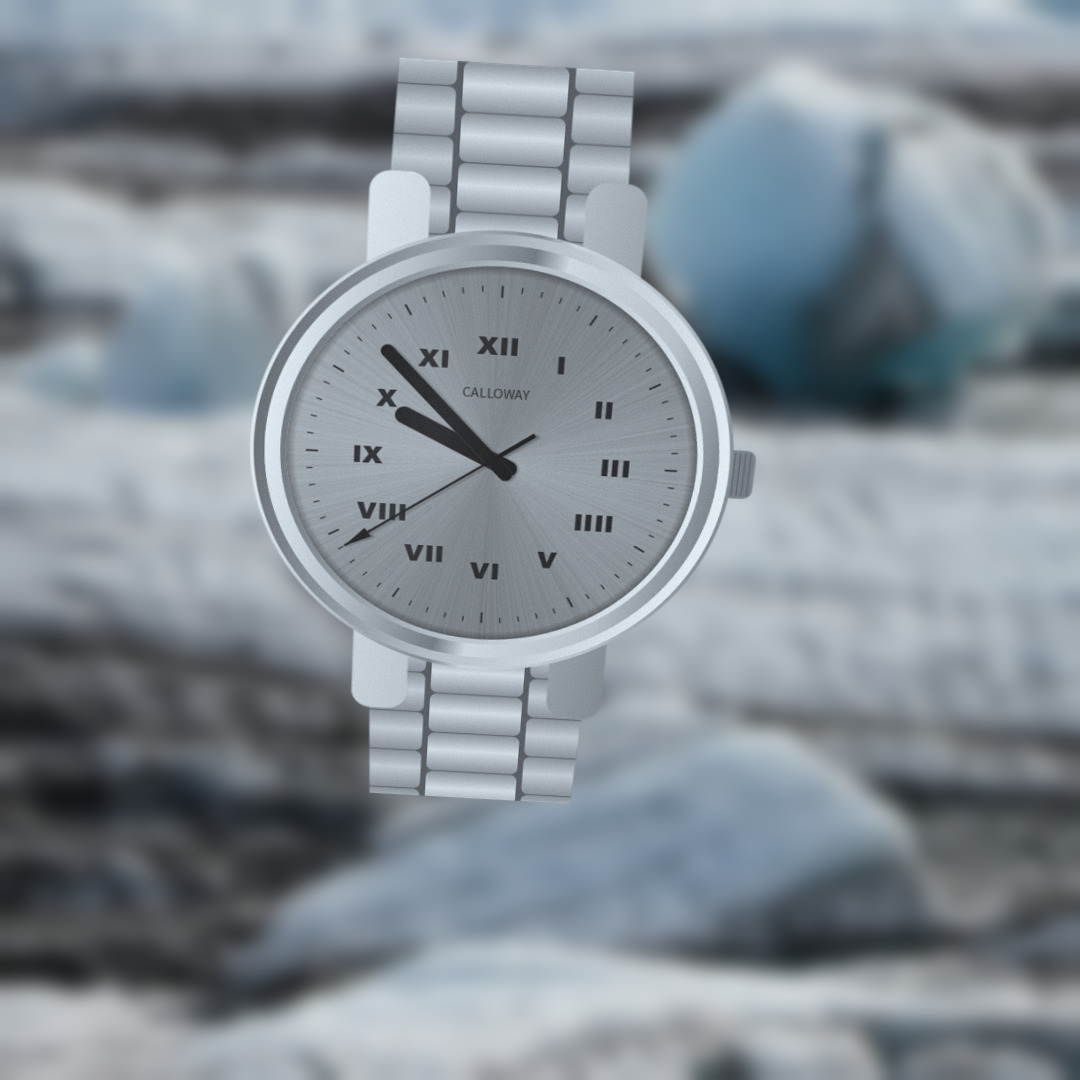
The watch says 9h52m39s
